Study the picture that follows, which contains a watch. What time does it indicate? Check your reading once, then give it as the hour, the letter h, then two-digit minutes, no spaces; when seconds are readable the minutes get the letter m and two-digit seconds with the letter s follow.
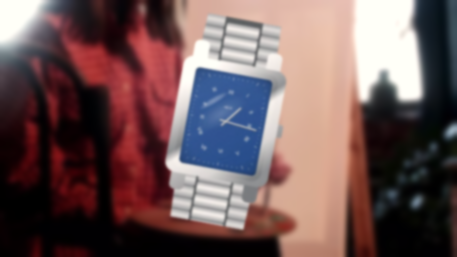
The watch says 1h16
